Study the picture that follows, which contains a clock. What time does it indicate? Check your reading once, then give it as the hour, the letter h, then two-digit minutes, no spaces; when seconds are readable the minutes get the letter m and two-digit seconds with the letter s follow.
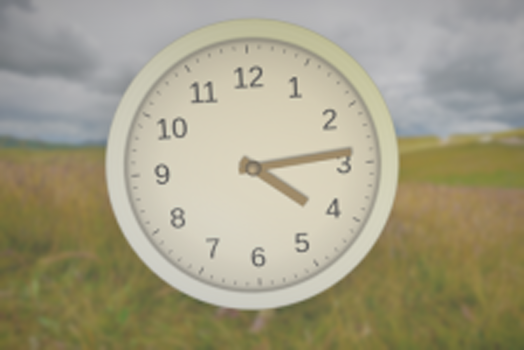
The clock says 4h14
